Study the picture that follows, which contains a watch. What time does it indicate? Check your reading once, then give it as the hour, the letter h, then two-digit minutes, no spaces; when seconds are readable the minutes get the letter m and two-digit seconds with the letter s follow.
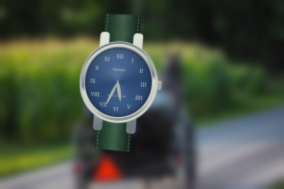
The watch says 5h34
